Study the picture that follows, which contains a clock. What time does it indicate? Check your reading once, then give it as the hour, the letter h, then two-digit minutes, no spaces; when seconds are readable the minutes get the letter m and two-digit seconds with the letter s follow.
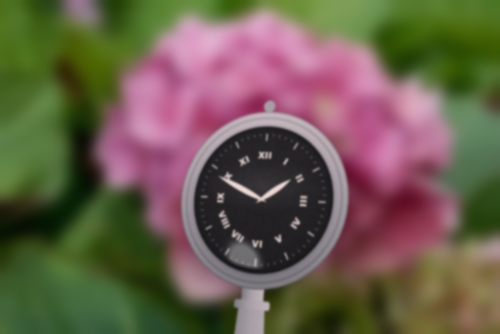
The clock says 1h49
